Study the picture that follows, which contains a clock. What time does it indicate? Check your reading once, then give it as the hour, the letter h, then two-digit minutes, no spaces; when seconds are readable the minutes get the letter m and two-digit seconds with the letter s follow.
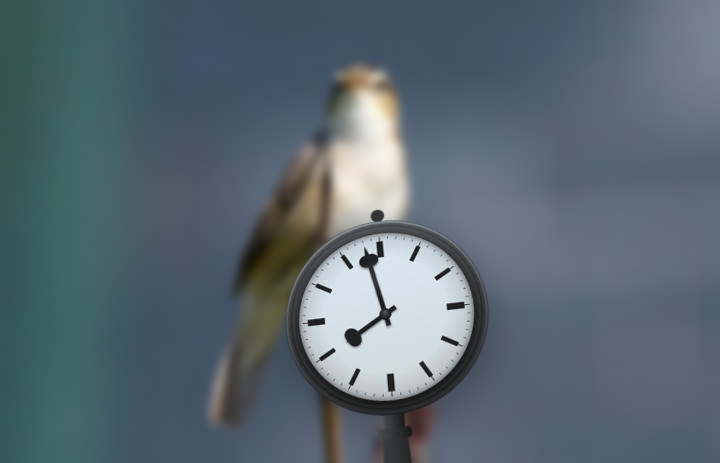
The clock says 7h58
